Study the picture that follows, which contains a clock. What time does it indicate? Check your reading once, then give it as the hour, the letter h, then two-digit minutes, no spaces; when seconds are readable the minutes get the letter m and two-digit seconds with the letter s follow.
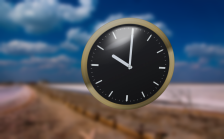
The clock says 10h00
